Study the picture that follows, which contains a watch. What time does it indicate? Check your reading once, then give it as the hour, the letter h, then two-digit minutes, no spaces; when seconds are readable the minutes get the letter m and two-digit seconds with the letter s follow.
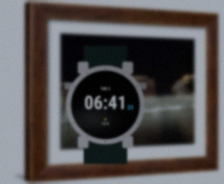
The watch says 6h41
